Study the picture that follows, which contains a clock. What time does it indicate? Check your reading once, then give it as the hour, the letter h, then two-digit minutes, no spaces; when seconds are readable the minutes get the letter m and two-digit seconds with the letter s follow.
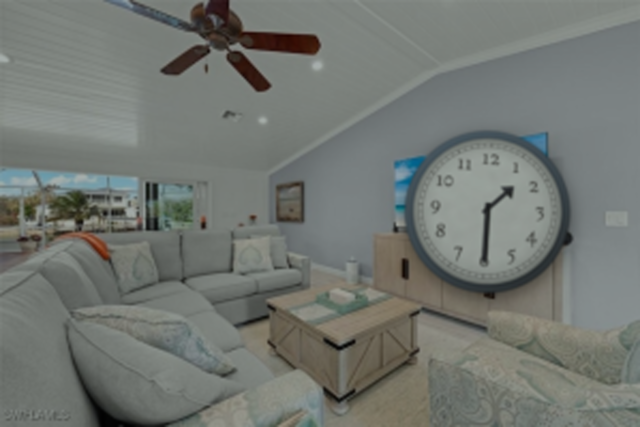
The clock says 1h30
